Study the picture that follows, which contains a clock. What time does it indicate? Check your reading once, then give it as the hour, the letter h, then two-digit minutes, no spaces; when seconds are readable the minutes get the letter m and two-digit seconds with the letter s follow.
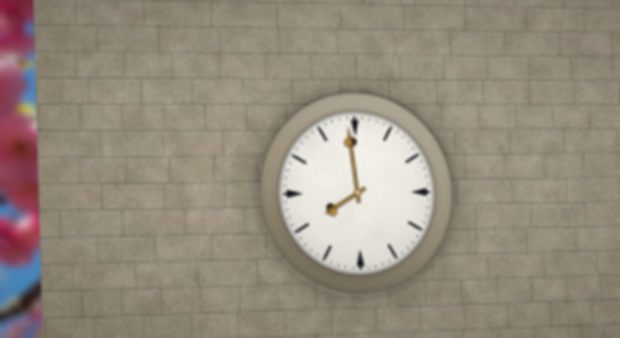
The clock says 7h59
